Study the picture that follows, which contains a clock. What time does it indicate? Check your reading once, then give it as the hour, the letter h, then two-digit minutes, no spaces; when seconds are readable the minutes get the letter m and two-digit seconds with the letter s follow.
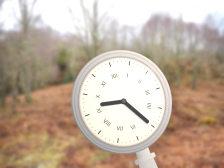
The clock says 9h25
